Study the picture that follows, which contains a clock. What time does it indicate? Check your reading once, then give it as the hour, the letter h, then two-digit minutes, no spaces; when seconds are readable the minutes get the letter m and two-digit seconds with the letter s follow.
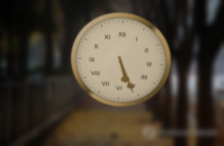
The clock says 5h26
